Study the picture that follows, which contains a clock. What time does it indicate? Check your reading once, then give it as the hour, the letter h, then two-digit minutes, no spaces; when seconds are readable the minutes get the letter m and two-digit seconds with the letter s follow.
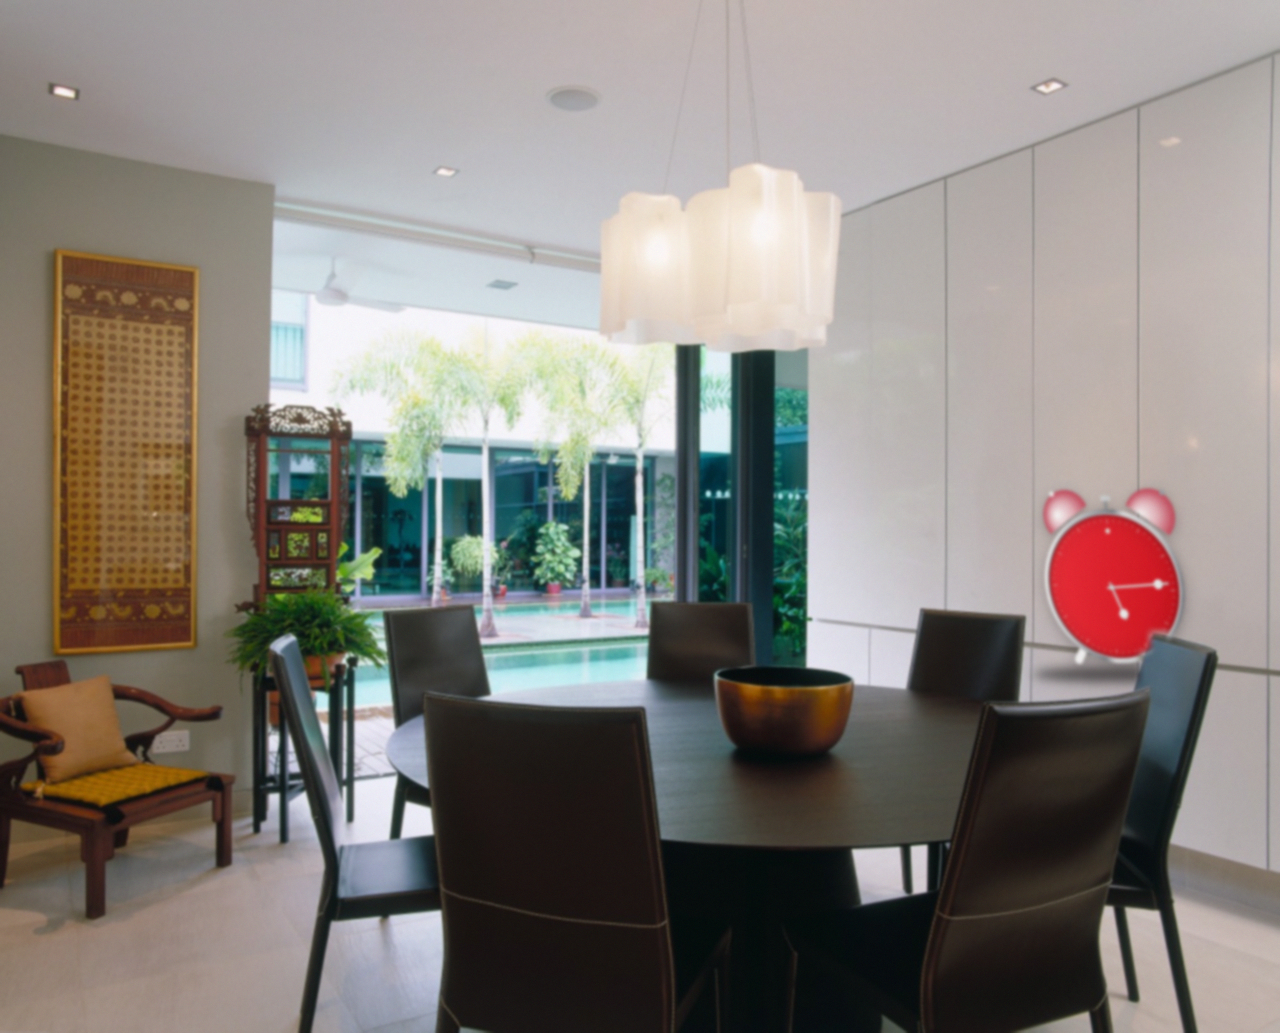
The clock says 5h14
